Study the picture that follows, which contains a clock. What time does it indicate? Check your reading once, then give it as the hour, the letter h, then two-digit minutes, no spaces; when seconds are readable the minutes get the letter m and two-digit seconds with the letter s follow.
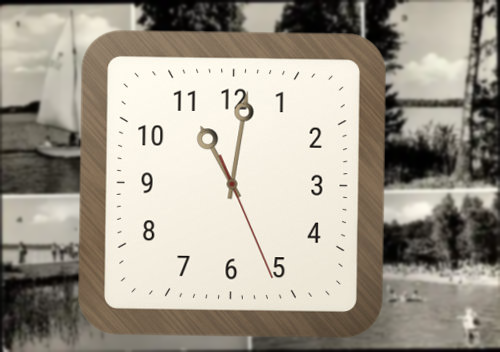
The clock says 11h01m26s
